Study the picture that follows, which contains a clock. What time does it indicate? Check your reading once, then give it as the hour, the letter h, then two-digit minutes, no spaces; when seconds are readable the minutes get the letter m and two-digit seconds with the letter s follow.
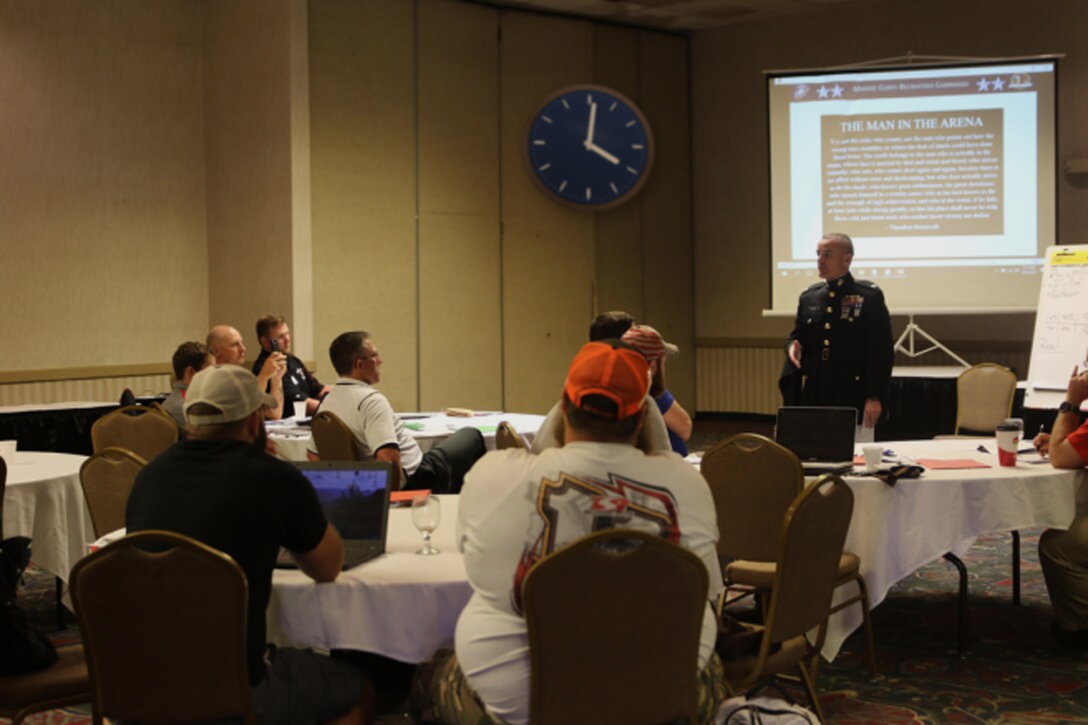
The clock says 4h01
